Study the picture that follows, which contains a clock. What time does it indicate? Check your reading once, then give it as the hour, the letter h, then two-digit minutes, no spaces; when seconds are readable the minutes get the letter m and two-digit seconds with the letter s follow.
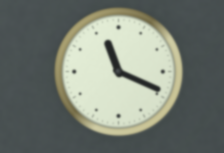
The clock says 11h19
